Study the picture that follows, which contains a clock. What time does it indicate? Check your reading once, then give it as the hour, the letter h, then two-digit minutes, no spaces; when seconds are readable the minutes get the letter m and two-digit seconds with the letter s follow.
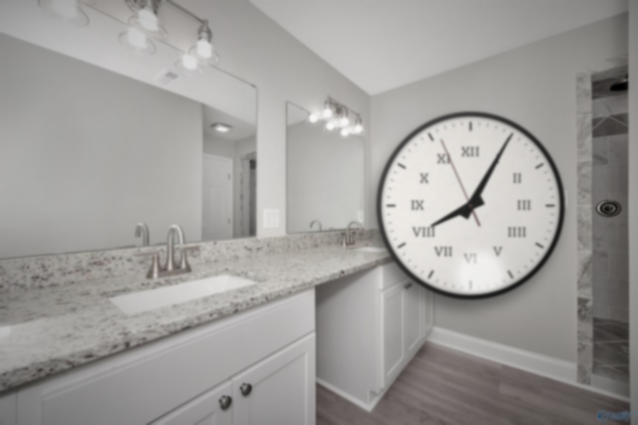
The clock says 8h04m56s
